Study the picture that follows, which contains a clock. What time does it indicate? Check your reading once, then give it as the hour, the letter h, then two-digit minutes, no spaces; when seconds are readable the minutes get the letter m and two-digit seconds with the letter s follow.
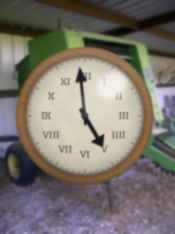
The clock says 4h59
